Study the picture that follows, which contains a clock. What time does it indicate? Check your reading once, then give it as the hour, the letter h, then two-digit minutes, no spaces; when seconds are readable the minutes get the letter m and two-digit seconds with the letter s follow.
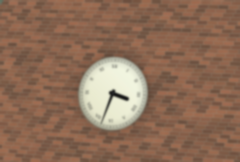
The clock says 3h33
